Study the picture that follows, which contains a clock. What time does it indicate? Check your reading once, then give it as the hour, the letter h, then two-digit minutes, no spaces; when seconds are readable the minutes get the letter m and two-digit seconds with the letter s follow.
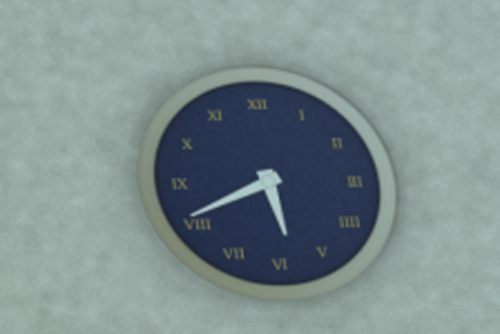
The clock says 5h41
